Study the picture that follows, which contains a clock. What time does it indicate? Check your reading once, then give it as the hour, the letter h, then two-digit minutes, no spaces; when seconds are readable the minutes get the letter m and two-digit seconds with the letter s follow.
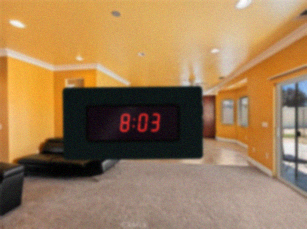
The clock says 8h03
